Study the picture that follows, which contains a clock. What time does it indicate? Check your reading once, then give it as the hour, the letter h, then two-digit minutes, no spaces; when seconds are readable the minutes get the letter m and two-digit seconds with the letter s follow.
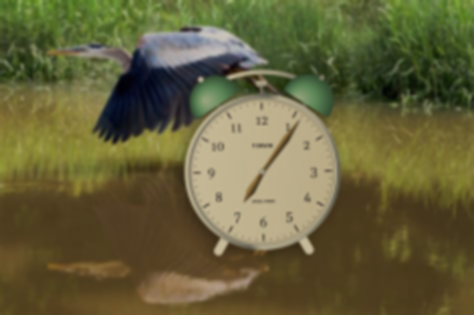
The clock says 7h06
